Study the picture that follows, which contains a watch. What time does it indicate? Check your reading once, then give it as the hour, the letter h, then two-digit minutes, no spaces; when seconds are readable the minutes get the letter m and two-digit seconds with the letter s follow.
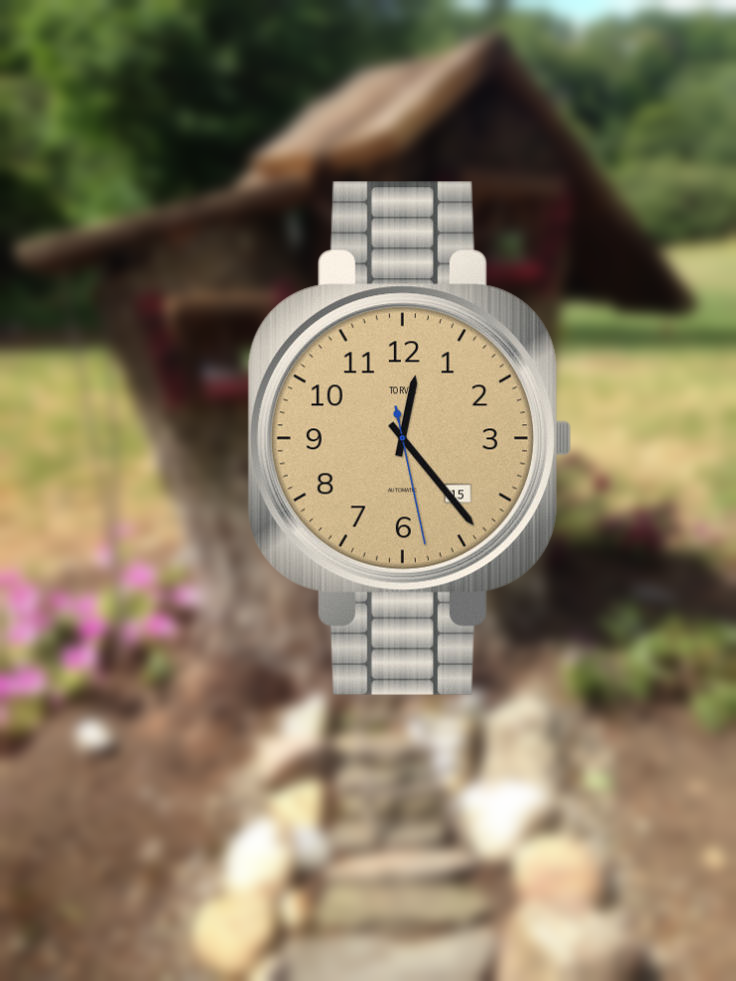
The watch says 12h23m28s
